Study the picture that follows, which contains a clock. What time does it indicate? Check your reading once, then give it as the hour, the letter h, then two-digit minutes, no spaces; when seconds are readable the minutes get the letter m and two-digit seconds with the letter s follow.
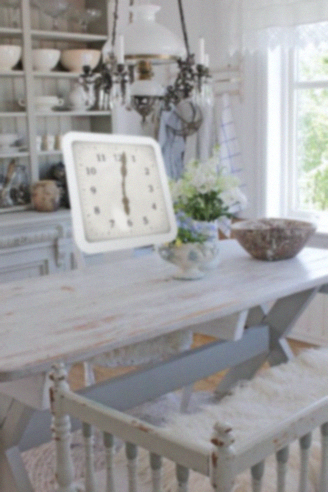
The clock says 6h02
